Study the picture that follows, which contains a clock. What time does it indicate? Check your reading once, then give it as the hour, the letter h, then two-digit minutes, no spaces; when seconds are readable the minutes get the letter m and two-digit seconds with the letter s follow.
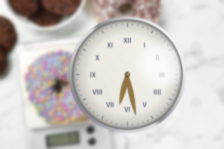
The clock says 6h28
